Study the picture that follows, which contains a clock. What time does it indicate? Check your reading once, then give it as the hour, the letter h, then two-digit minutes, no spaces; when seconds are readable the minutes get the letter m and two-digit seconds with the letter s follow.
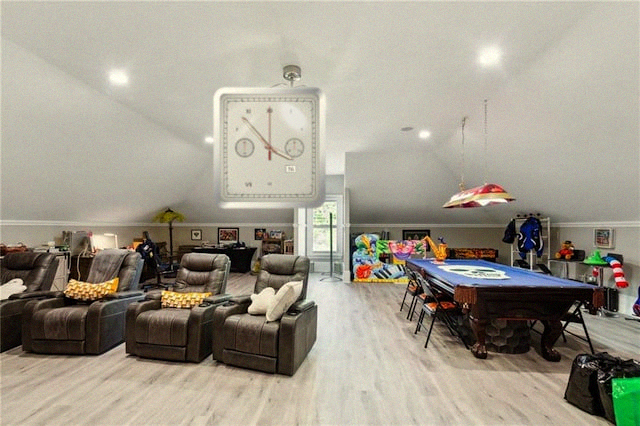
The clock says 3h53
